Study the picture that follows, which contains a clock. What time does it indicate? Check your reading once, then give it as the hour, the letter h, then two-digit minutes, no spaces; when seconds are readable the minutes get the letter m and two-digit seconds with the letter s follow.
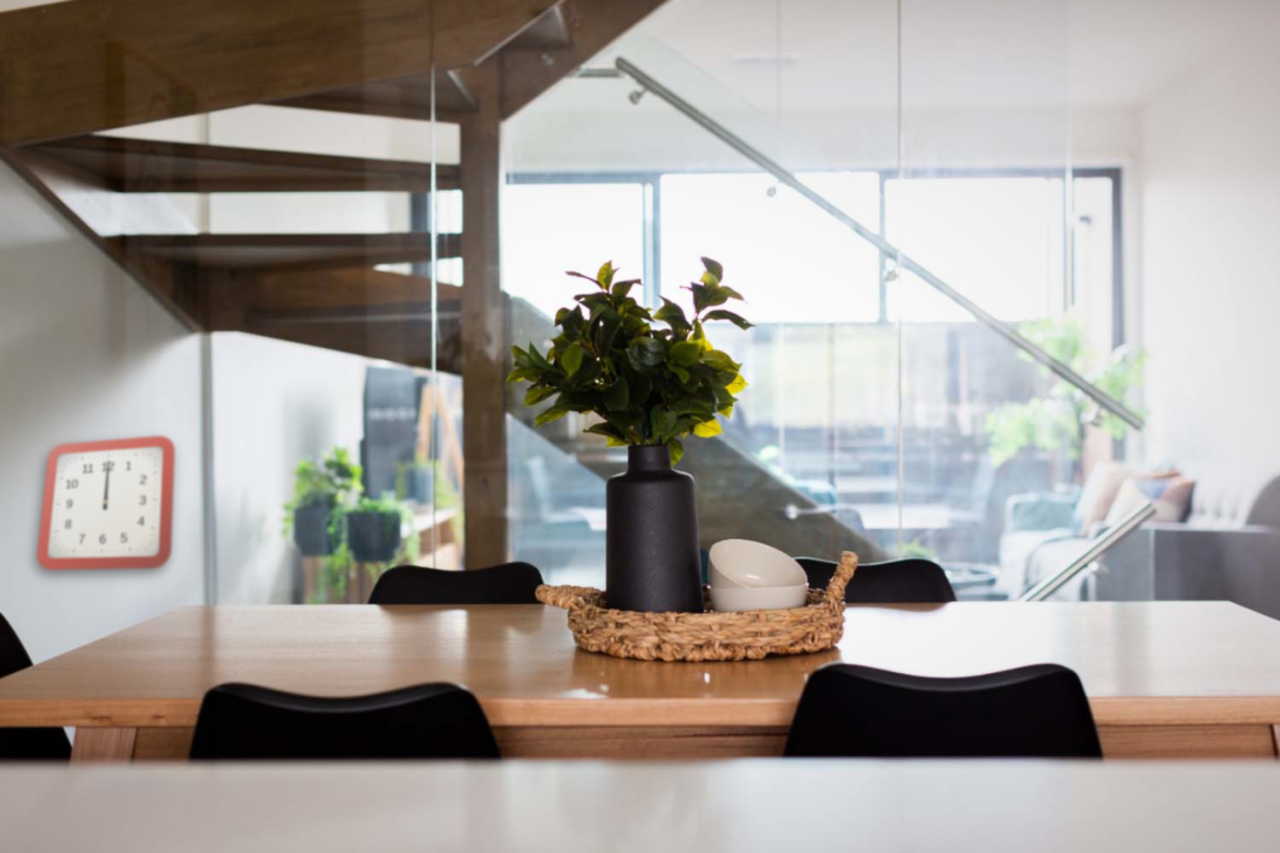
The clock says 12h00
